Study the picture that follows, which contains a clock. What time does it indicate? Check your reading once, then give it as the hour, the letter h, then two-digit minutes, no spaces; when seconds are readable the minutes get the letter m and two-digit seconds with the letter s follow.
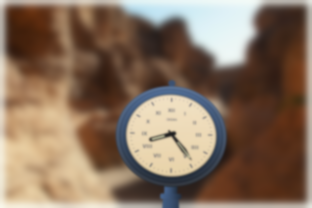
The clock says 8h24
